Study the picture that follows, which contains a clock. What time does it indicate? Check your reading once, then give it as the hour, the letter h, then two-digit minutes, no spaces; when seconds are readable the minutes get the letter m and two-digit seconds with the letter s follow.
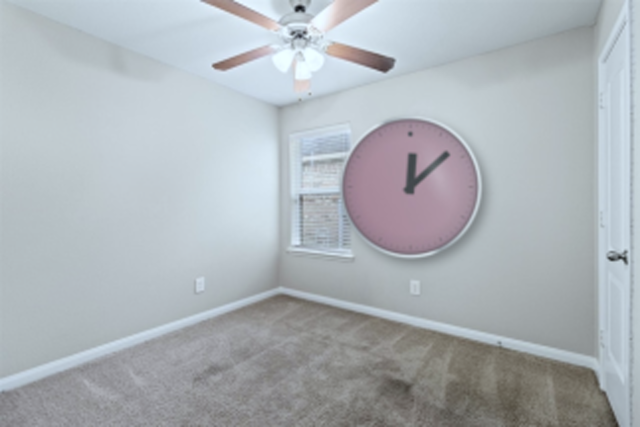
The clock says 12h08
